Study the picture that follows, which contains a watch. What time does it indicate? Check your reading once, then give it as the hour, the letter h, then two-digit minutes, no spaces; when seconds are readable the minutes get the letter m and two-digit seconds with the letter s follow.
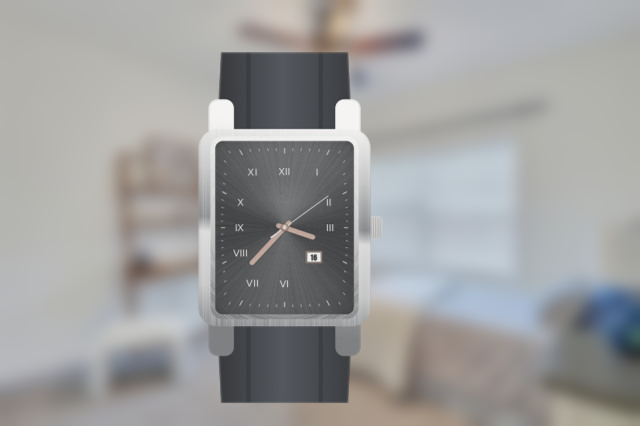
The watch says 3h37m09s
